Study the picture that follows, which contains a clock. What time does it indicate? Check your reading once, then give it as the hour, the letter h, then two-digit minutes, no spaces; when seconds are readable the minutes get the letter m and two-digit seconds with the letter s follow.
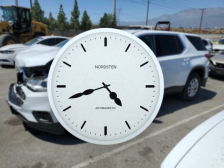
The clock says 4h42
